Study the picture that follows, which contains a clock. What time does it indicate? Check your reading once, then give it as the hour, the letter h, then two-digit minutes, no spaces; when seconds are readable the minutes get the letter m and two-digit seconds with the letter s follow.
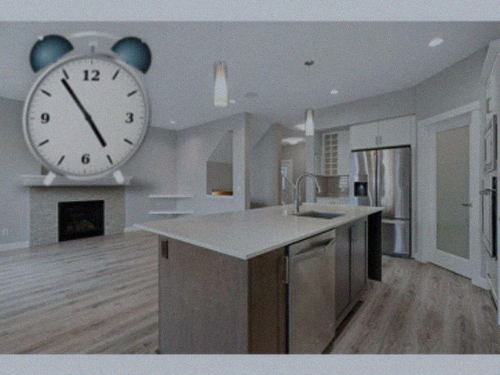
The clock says 4h54
